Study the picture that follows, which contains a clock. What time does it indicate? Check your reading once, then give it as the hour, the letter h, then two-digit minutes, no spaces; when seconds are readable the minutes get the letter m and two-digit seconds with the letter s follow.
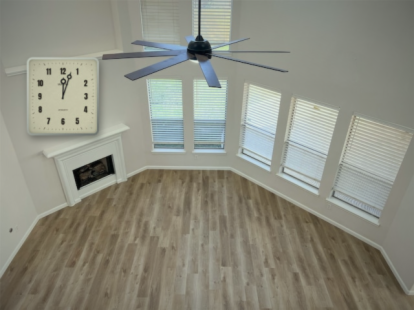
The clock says 12h03
